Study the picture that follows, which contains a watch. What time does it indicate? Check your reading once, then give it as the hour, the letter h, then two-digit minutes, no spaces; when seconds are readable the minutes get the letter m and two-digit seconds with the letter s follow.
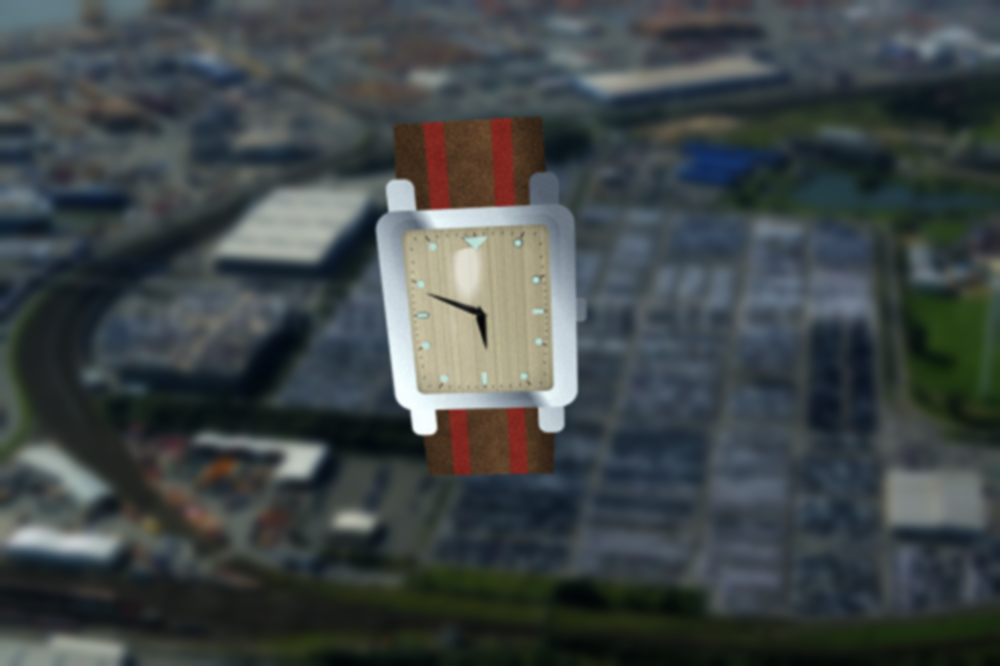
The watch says 5h49
